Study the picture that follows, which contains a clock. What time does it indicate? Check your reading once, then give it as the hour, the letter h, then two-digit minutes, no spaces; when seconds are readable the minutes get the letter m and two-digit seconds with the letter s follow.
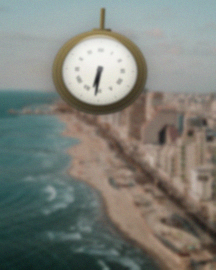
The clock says 6h31
